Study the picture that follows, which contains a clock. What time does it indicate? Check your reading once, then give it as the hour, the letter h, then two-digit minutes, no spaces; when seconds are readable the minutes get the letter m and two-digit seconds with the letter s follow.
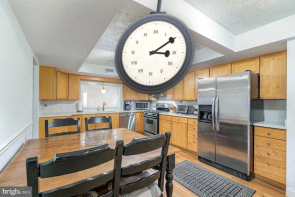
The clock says 3h09
